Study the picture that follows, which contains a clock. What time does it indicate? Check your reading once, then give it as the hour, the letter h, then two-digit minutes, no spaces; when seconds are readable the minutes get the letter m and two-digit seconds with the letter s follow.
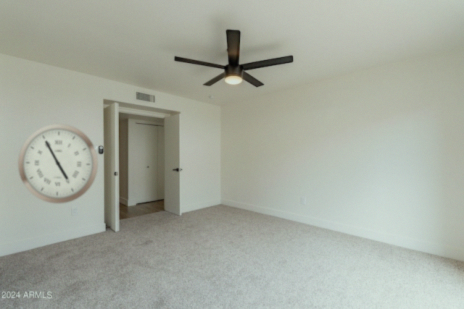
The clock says 4h55
